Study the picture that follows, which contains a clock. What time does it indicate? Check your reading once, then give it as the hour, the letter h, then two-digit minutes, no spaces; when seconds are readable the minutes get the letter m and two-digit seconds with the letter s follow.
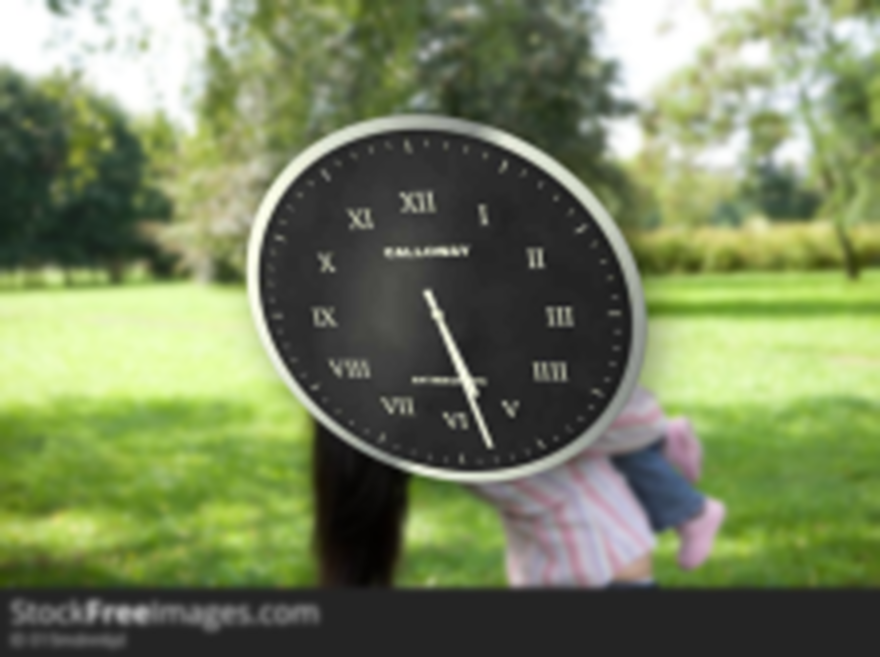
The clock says 5h28
